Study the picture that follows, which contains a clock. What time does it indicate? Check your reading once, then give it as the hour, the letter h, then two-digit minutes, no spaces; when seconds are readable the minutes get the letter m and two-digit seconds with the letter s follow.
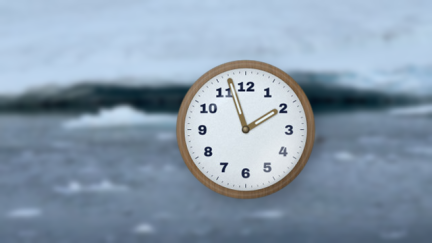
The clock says 1h57
